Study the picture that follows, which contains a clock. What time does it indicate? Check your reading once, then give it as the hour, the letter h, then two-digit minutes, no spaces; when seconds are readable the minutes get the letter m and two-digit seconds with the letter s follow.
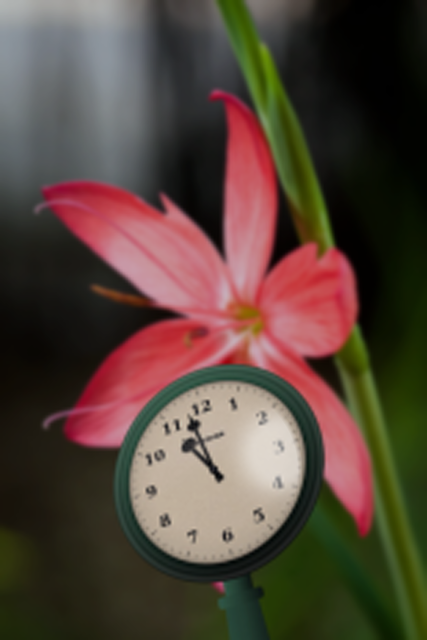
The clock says 10h58
